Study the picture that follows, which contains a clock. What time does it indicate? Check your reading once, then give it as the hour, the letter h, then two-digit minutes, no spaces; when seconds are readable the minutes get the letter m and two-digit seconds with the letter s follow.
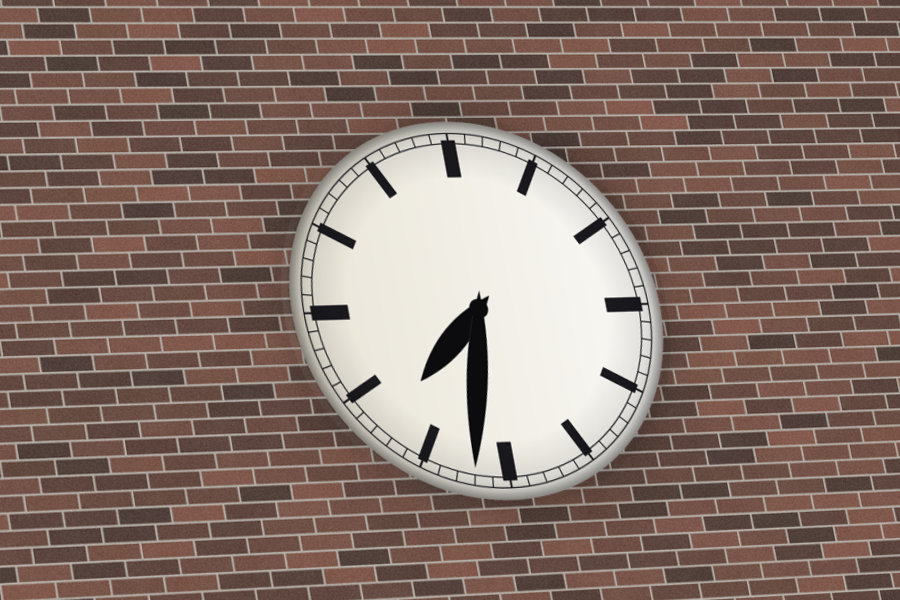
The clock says 7h32
